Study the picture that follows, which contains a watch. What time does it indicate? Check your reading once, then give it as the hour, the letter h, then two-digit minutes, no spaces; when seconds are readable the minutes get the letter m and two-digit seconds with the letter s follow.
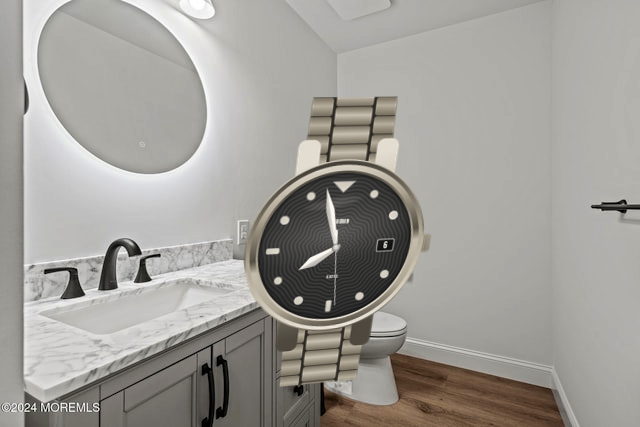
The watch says 7h57m29s
